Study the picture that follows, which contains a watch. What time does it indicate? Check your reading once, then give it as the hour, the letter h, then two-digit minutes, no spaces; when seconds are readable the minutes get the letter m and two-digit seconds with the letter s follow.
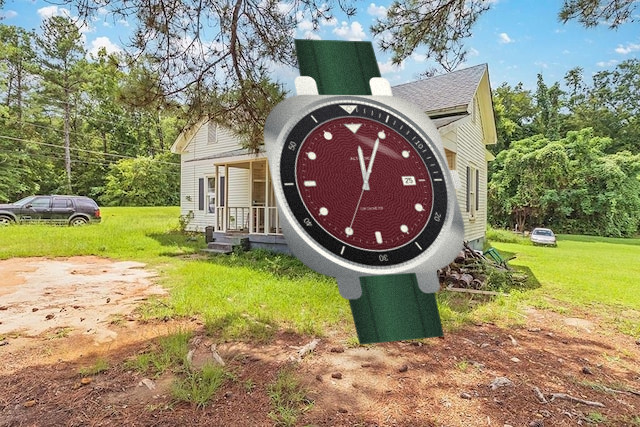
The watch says 12h04m35s
